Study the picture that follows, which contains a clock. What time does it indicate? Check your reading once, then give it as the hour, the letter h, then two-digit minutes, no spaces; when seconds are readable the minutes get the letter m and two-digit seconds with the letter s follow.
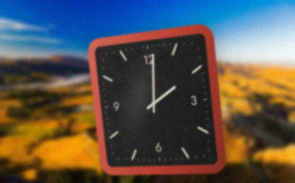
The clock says 2h01
